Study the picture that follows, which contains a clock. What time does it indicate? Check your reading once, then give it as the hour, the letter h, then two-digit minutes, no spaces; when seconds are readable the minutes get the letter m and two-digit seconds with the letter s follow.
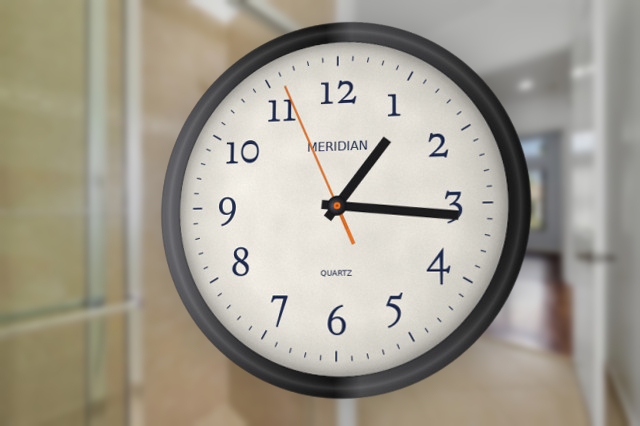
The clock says 1h15m56s
